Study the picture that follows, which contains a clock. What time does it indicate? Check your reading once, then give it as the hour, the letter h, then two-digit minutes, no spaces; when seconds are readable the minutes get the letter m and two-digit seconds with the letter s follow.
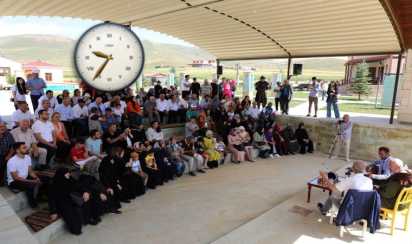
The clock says 9h36
